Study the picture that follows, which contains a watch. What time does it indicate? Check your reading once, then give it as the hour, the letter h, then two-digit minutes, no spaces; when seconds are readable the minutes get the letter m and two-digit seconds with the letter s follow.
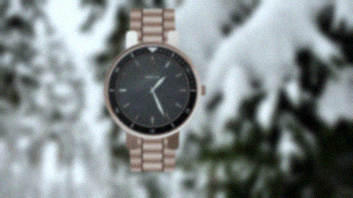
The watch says 1h26
